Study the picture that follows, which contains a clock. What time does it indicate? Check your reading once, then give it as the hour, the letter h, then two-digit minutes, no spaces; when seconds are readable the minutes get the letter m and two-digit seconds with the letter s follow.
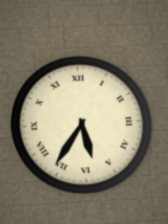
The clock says 5h36
